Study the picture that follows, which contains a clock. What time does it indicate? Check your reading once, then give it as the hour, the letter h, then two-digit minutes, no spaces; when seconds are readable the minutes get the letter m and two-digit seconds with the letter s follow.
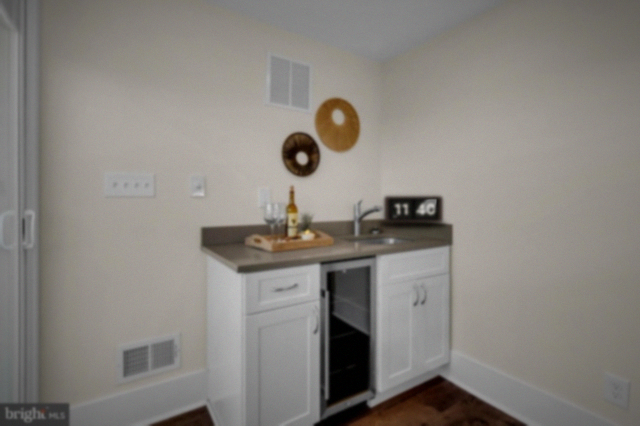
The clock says 11h40
